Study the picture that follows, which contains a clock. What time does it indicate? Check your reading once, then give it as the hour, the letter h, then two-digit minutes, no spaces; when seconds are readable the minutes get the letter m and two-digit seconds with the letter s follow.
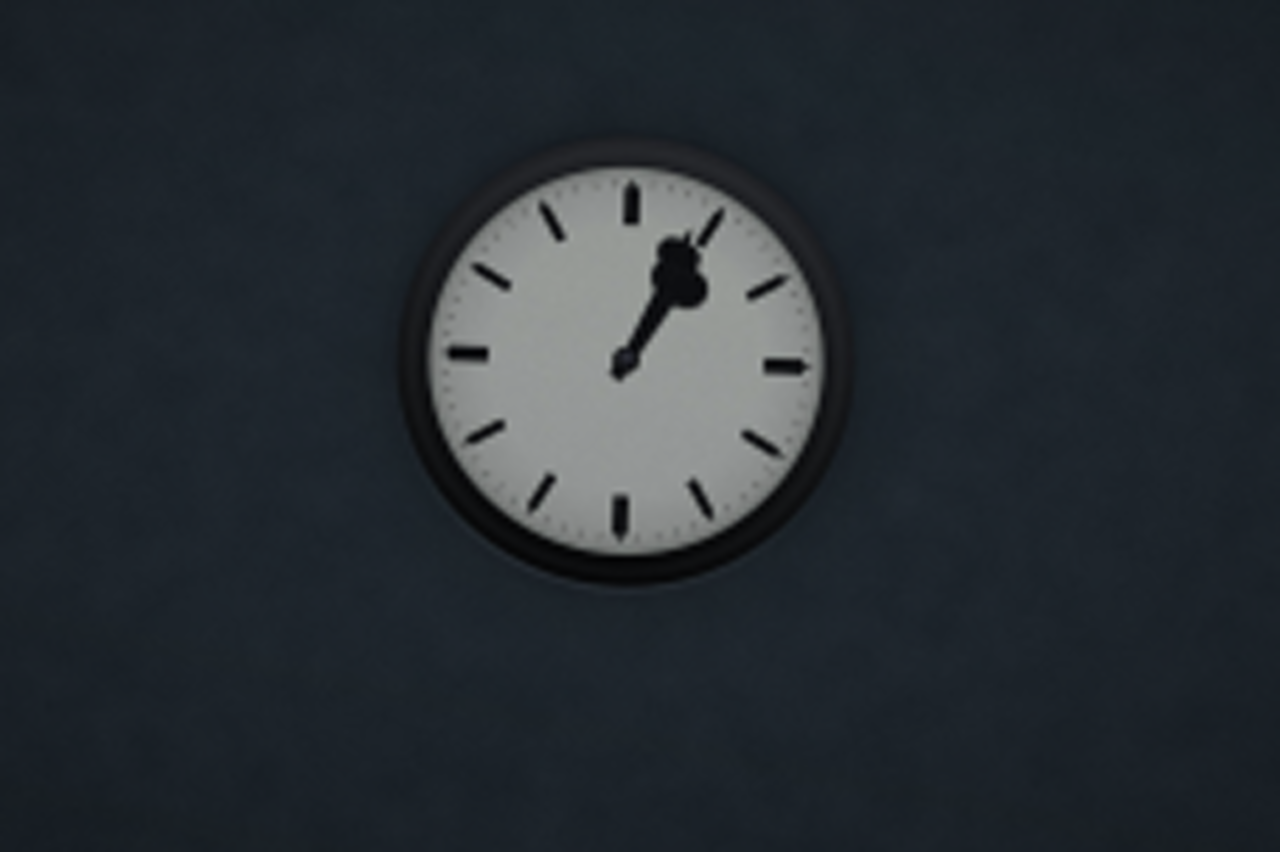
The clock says 1h04
